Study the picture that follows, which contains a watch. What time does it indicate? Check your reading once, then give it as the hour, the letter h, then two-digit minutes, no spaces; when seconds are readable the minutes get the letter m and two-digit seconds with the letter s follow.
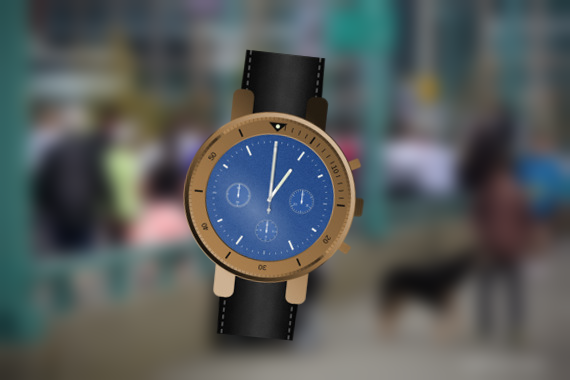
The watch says 1h00
